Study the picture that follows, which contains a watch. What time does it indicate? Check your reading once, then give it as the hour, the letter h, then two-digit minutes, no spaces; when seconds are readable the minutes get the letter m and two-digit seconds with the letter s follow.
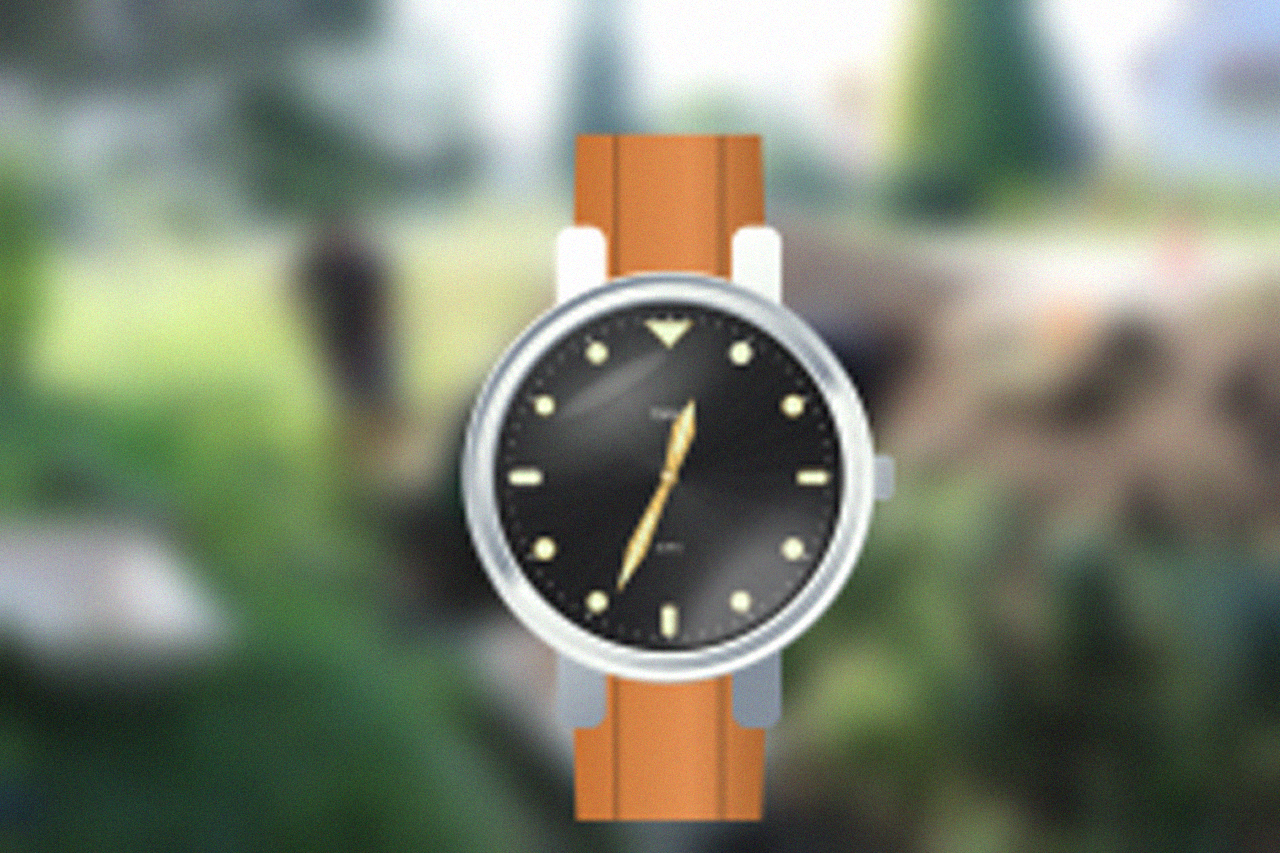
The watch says 12h34
